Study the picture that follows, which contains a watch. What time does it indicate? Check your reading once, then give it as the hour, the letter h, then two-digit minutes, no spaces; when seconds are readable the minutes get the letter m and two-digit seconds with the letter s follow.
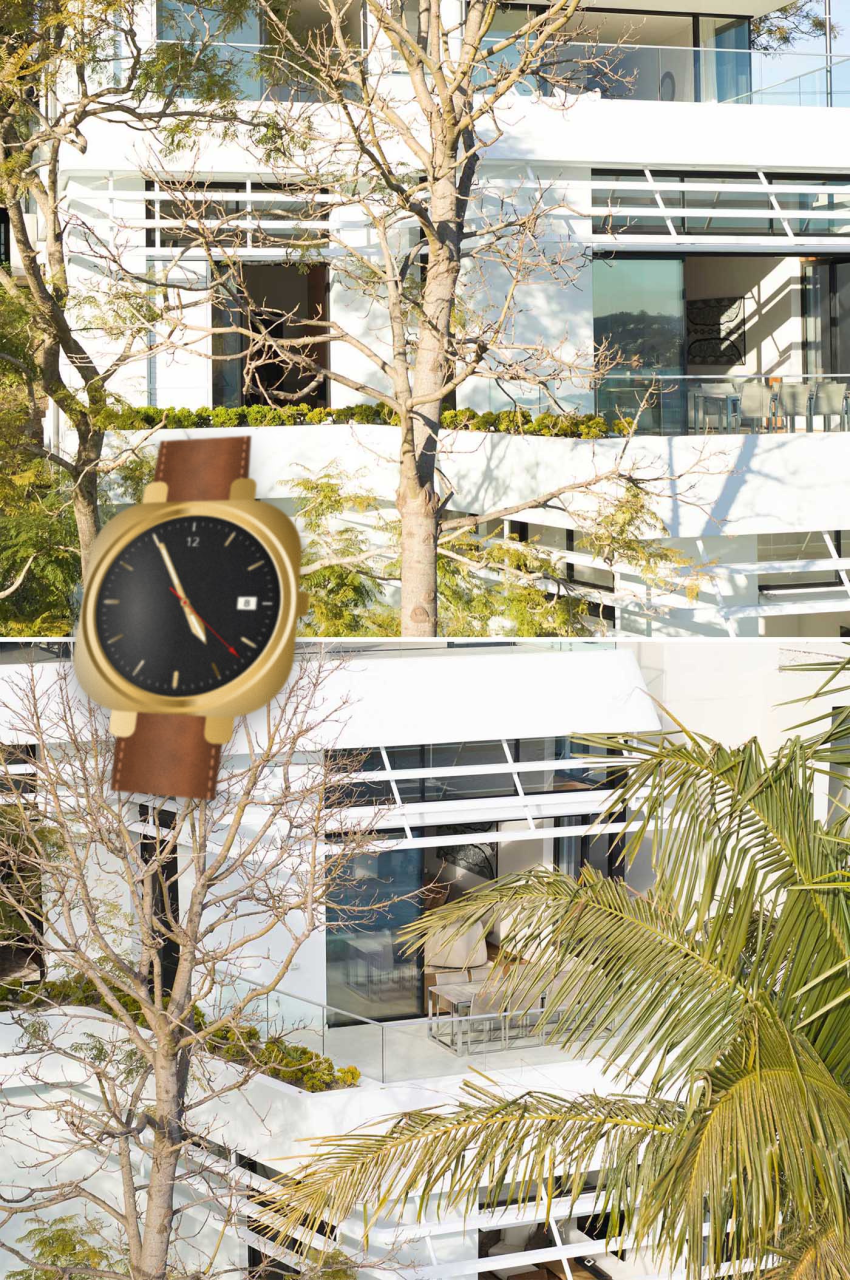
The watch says 4h55m22s
